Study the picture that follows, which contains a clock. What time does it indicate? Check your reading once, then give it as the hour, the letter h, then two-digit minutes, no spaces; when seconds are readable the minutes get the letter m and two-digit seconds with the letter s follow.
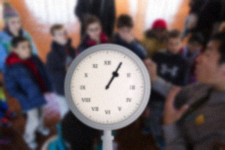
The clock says 1h05
